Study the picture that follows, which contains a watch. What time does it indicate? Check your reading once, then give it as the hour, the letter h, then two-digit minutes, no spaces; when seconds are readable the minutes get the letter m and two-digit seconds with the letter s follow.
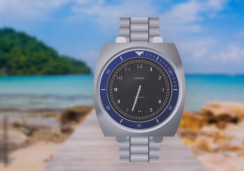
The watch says 6h33
